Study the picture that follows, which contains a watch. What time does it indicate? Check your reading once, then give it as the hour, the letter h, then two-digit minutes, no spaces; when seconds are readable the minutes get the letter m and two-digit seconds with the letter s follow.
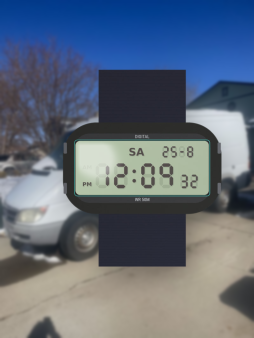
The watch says 12h09m32s
